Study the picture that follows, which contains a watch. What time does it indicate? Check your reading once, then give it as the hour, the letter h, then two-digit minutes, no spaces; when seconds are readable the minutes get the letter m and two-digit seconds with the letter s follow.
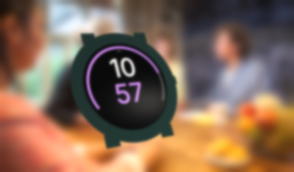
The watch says 10h57
